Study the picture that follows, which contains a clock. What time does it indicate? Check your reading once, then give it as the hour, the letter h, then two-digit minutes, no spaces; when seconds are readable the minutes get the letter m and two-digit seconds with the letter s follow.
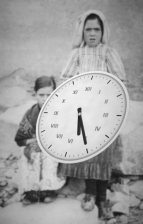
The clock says 5h25
